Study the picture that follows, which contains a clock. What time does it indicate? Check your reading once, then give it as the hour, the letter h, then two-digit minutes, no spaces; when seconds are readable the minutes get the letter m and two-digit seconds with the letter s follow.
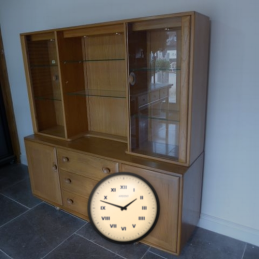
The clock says 1h48
